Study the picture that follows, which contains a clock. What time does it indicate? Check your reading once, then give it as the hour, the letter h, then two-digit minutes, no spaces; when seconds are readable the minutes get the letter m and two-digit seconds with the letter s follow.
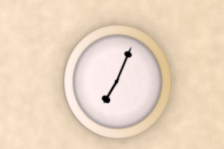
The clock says 7h04
